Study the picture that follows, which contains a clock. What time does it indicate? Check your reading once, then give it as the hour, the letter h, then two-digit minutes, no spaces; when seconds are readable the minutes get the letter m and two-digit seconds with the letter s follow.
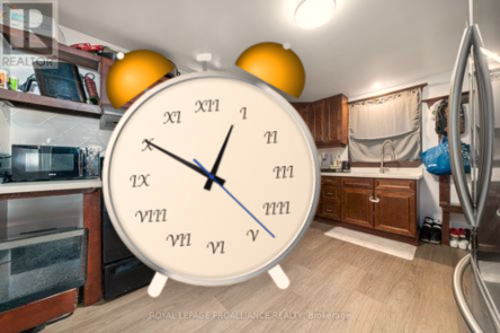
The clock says 12h50m23s
